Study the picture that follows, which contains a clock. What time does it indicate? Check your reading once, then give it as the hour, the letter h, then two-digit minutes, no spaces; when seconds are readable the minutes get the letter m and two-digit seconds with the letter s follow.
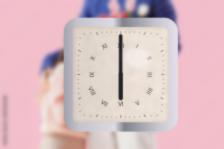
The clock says 6h00
